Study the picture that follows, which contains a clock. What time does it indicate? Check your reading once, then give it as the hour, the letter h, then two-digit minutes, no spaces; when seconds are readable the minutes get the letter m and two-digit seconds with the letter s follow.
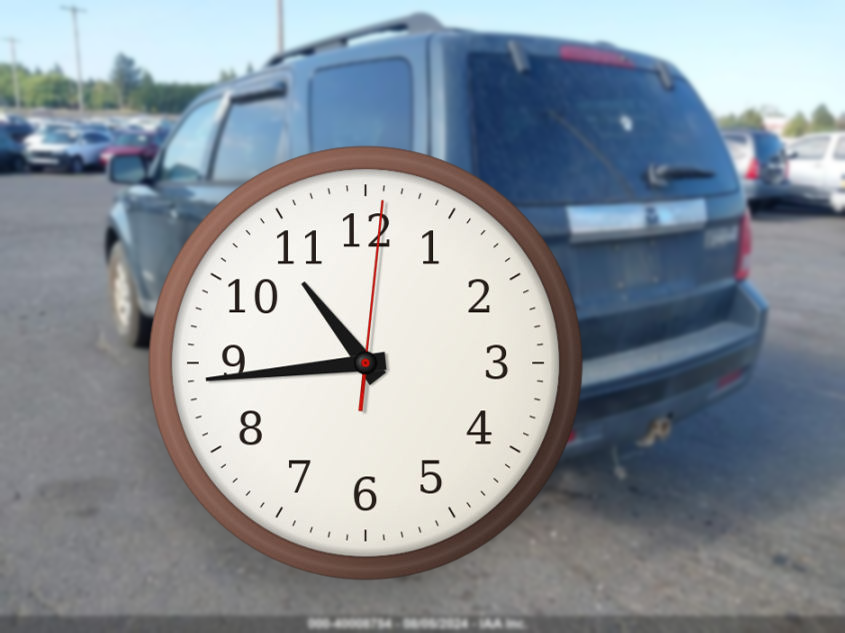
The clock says 10h44m01s
